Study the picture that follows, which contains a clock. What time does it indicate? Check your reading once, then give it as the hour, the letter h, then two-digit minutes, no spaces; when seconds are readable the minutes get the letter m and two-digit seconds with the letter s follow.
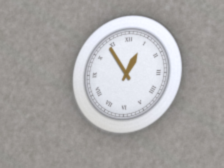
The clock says 12h54
